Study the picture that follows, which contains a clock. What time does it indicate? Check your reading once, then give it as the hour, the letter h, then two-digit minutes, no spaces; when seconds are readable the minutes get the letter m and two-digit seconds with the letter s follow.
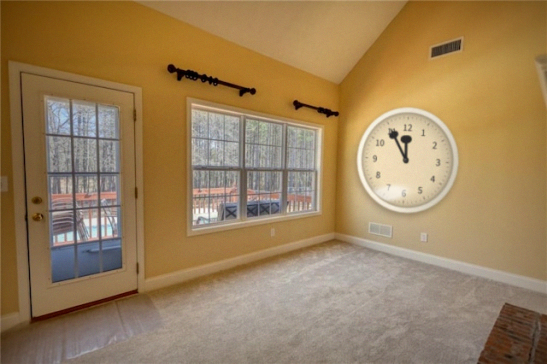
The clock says 11h55
